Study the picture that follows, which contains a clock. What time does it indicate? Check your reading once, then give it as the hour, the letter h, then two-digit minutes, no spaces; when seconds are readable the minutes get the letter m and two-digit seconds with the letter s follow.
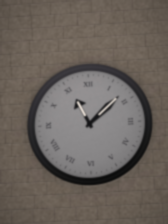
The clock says 11h08
